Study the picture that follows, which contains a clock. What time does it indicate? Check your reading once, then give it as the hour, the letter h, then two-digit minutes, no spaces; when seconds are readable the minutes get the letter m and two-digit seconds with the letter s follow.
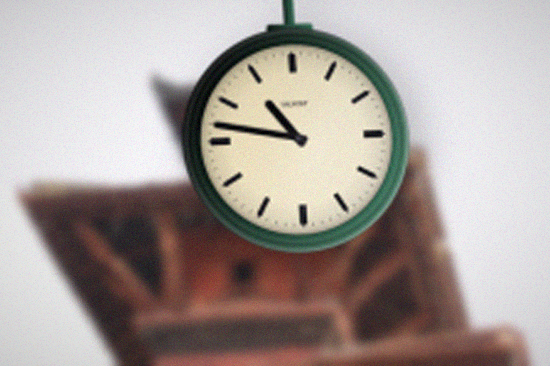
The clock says 10h47
